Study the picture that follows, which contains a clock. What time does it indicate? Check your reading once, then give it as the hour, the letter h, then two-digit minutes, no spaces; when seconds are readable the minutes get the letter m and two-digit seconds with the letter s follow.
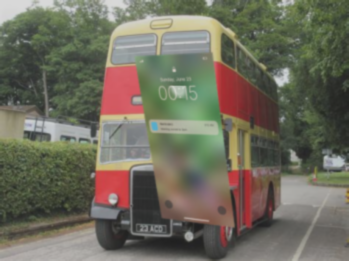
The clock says 0h15
